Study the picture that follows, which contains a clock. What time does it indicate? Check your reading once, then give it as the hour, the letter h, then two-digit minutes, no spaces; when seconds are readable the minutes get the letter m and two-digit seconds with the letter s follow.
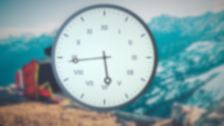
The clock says 5h44
